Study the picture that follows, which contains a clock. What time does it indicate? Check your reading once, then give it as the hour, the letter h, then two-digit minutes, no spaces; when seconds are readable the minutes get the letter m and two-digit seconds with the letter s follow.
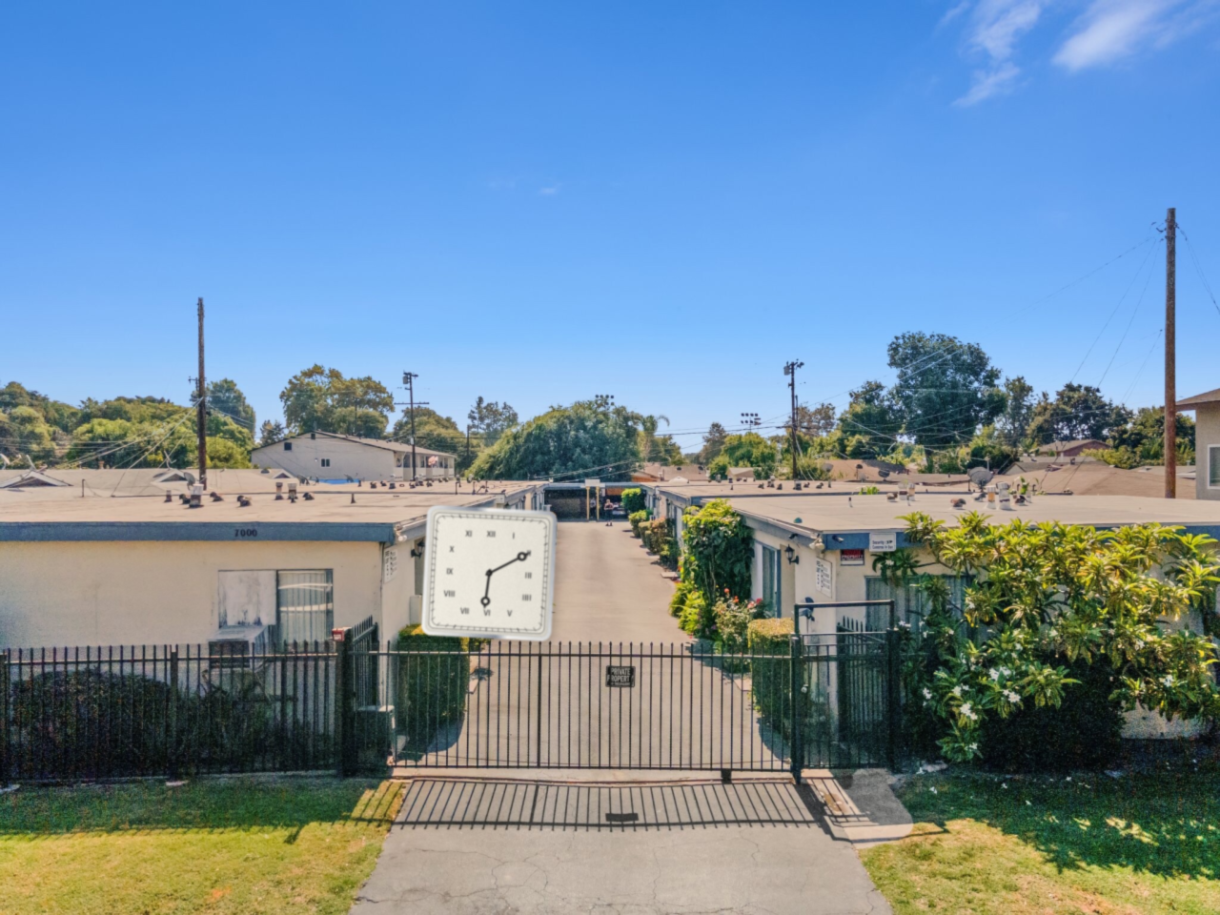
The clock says 6h10
